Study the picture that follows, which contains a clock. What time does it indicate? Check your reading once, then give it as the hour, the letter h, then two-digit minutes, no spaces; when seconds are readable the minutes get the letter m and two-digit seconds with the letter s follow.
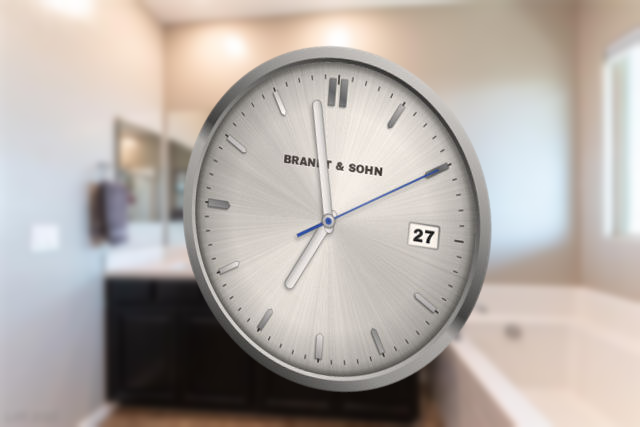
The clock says 6h58m10s
